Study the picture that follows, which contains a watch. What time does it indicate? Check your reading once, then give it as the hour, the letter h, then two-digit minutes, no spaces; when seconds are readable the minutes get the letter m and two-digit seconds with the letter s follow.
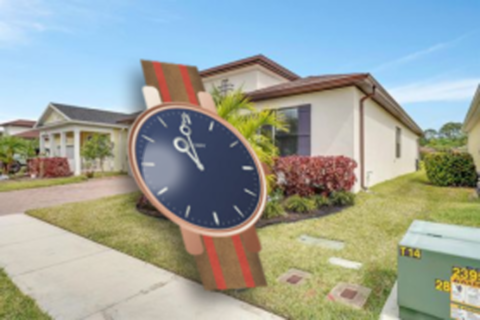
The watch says 10h59
